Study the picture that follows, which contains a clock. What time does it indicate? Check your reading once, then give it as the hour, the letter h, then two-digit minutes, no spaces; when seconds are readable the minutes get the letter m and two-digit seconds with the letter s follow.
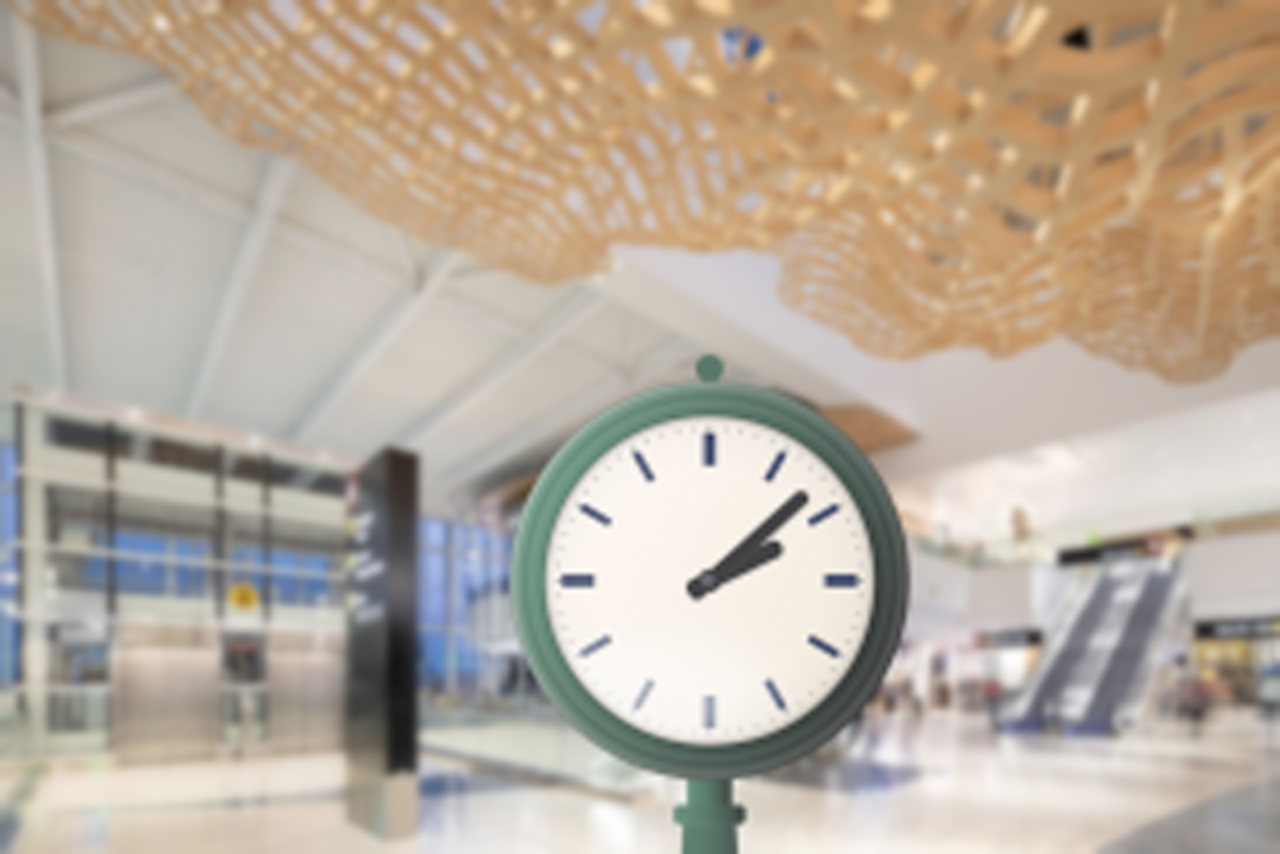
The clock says 2h08
